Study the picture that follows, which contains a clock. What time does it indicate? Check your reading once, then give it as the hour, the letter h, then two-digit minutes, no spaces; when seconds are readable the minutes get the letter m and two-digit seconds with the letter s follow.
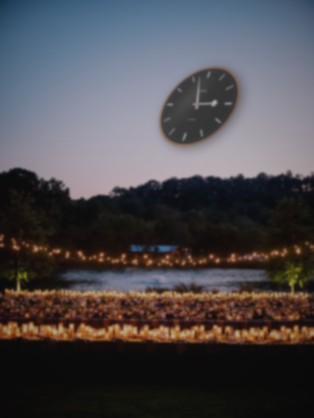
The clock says 2h57
